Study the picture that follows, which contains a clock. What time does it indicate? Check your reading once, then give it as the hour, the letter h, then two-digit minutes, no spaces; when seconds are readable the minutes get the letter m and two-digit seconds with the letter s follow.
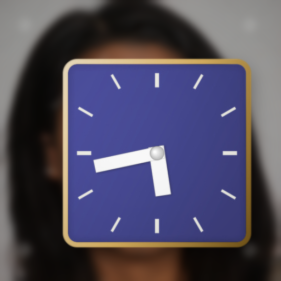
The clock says 5h43
